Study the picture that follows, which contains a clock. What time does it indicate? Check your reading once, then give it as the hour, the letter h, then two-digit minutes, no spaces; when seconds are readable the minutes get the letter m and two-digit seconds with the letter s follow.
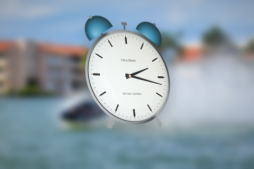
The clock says 2h17
